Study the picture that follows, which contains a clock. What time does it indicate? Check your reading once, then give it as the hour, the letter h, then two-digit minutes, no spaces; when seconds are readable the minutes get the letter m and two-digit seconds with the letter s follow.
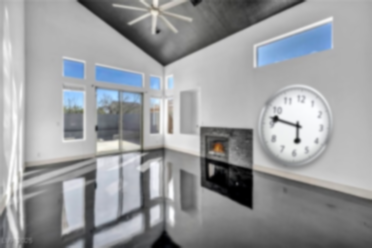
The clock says 5h47
